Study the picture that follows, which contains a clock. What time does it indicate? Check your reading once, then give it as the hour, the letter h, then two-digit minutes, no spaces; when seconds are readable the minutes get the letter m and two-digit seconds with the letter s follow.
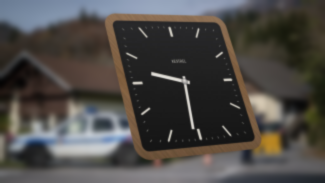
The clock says 9h31
